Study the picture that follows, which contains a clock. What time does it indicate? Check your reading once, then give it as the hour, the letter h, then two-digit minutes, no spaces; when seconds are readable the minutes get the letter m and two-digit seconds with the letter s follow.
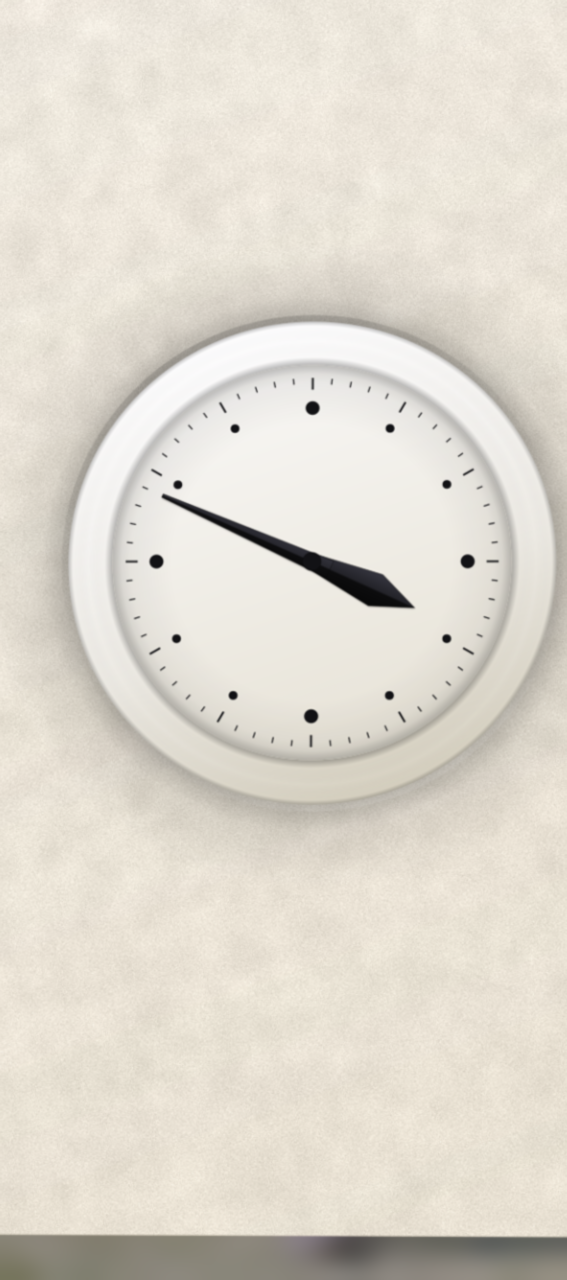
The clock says 3h49
